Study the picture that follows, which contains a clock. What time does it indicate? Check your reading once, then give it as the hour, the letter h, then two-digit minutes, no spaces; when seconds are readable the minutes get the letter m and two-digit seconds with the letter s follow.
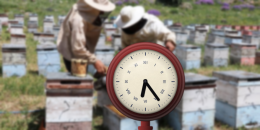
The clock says 6h24
